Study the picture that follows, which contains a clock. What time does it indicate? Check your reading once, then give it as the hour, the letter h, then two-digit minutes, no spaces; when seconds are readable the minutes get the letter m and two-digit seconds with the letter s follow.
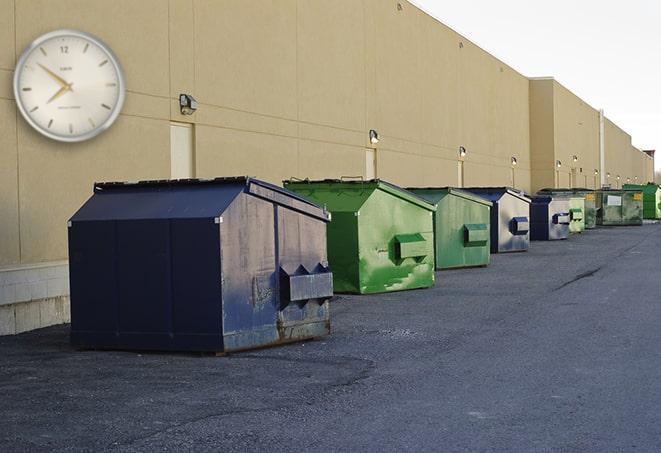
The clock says 7h52
